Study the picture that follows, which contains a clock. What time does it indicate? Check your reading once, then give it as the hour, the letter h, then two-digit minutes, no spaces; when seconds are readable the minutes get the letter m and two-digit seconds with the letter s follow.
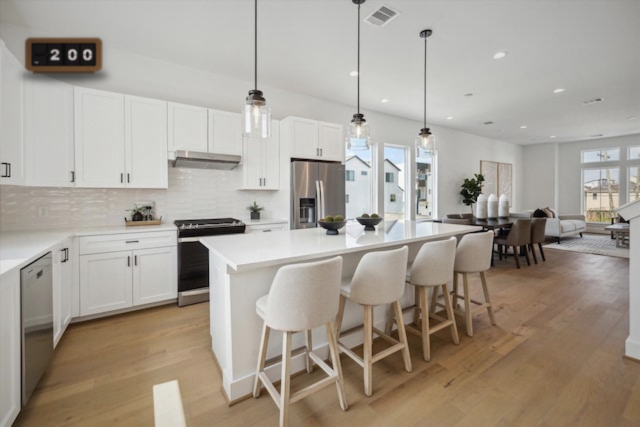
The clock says 2h00
